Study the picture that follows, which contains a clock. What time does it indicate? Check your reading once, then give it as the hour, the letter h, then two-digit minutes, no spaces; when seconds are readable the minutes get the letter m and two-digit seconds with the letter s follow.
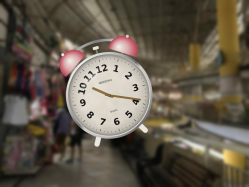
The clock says 10h19
